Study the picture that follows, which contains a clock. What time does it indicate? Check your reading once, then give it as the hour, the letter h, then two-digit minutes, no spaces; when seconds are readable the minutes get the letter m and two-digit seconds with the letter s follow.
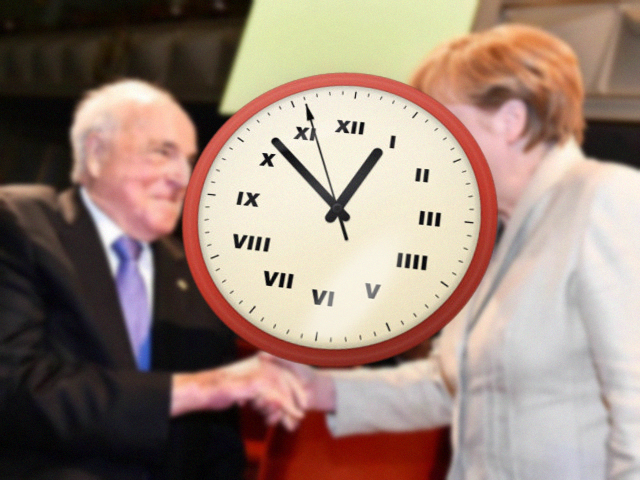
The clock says 12h51m56s
